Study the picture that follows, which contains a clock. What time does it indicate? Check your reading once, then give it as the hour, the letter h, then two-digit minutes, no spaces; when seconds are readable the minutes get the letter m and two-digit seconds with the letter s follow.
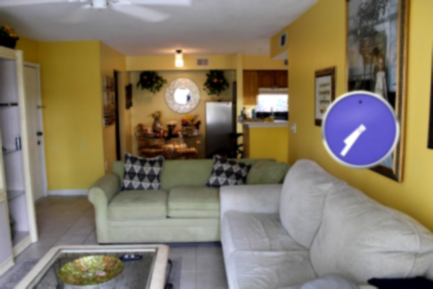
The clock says 7h36
